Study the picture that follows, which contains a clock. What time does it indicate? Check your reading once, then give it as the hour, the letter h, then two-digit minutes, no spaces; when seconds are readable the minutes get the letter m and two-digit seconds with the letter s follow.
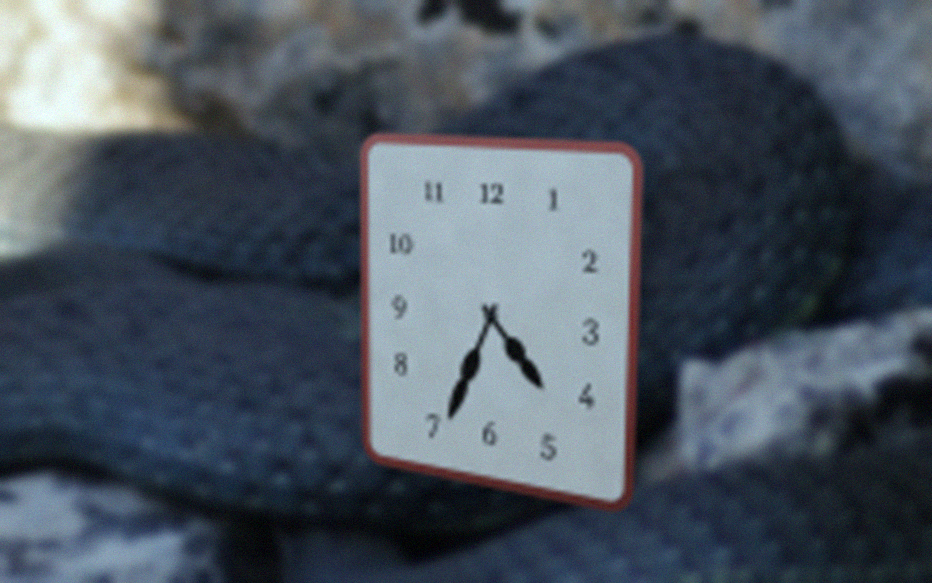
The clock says 4h34
